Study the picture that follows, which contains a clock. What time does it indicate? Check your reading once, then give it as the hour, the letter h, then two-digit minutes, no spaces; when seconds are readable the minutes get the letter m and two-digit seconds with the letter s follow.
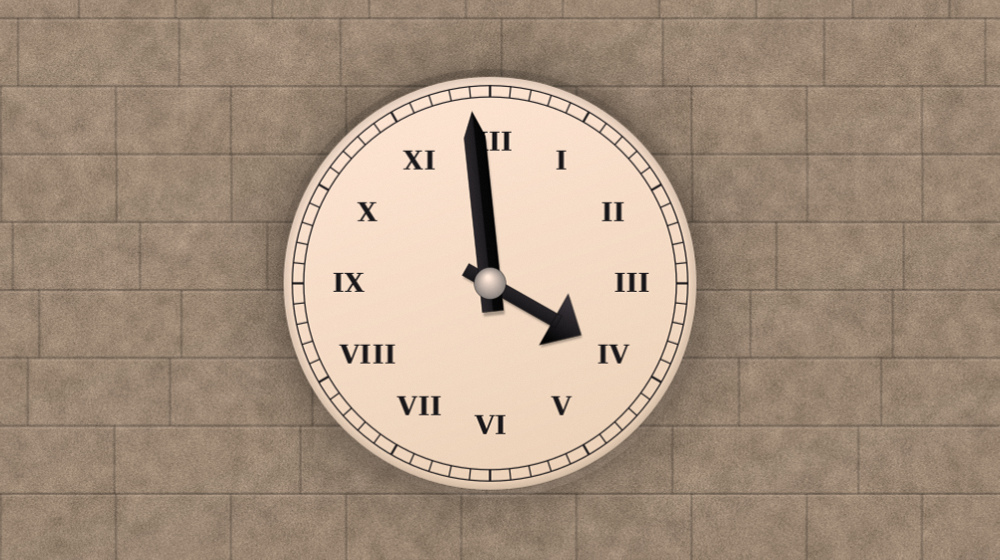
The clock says 3h59
